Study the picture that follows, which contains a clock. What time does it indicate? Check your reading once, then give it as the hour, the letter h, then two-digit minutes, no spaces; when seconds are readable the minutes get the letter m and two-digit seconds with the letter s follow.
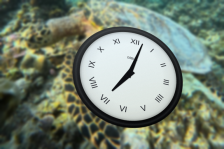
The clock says 7h02
